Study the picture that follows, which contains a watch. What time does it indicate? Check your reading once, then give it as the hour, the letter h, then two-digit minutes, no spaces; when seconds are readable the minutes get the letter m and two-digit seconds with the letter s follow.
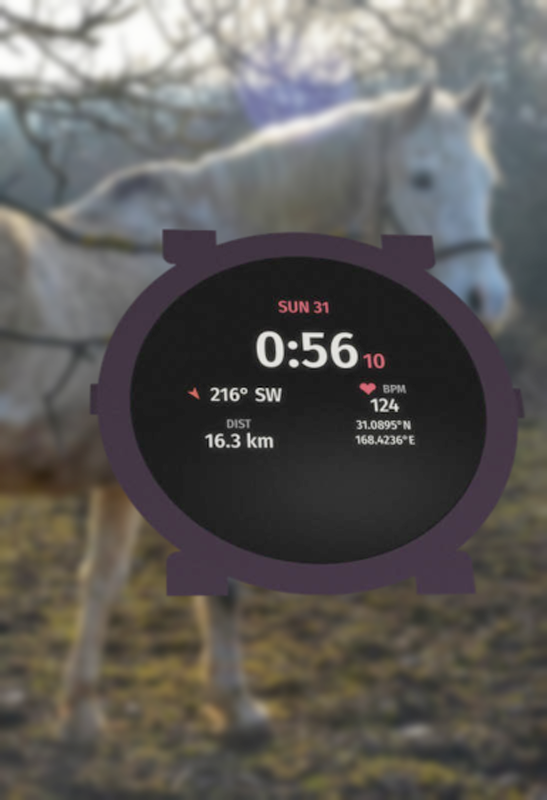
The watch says 0h56m10s
